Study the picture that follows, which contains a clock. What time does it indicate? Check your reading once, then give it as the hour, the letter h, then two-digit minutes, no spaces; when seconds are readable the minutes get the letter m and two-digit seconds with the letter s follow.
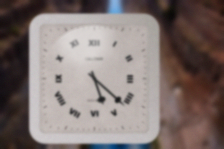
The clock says 5h22
